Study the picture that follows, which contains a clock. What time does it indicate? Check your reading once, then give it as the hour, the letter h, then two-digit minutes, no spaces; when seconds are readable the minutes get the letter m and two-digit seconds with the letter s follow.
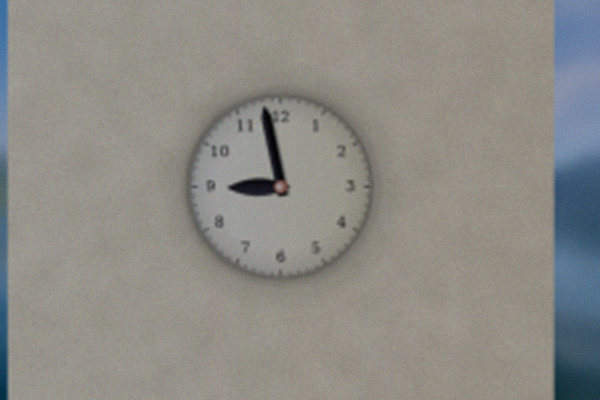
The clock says 8h58
